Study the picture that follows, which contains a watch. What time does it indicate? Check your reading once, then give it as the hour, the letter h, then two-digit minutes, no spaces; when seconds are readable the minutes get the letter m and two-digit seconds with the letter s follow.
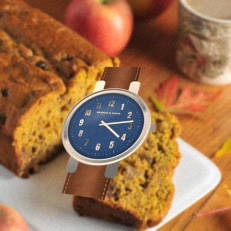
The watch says 4h13
